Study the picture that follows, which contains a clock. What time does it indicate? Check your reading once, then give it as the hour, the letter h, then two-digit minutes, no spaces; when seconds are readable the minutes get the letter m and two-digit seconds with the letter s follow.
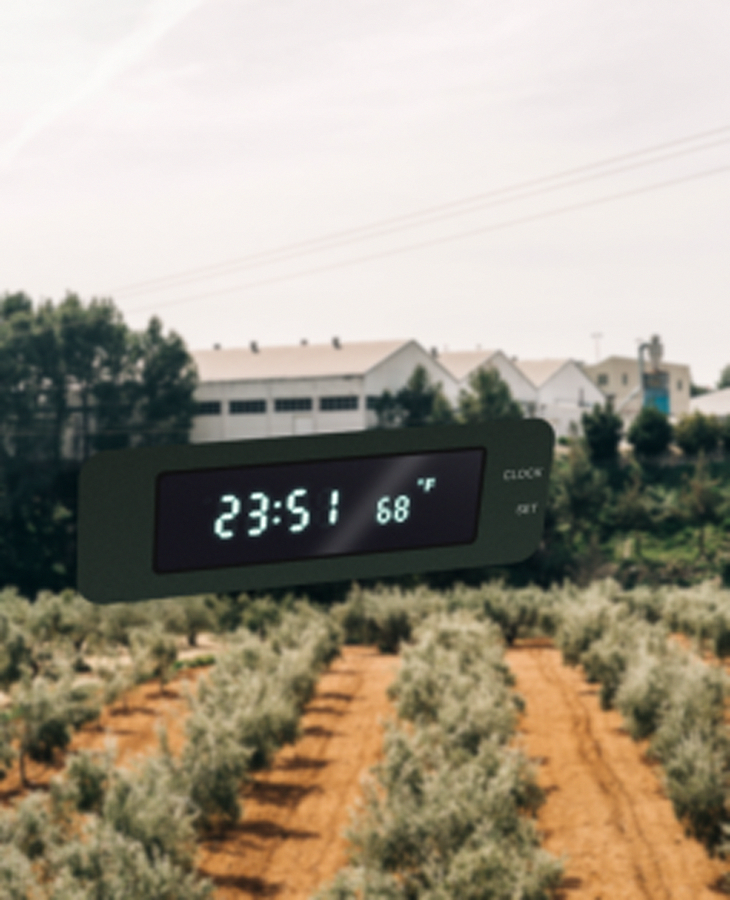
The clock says 23h51
